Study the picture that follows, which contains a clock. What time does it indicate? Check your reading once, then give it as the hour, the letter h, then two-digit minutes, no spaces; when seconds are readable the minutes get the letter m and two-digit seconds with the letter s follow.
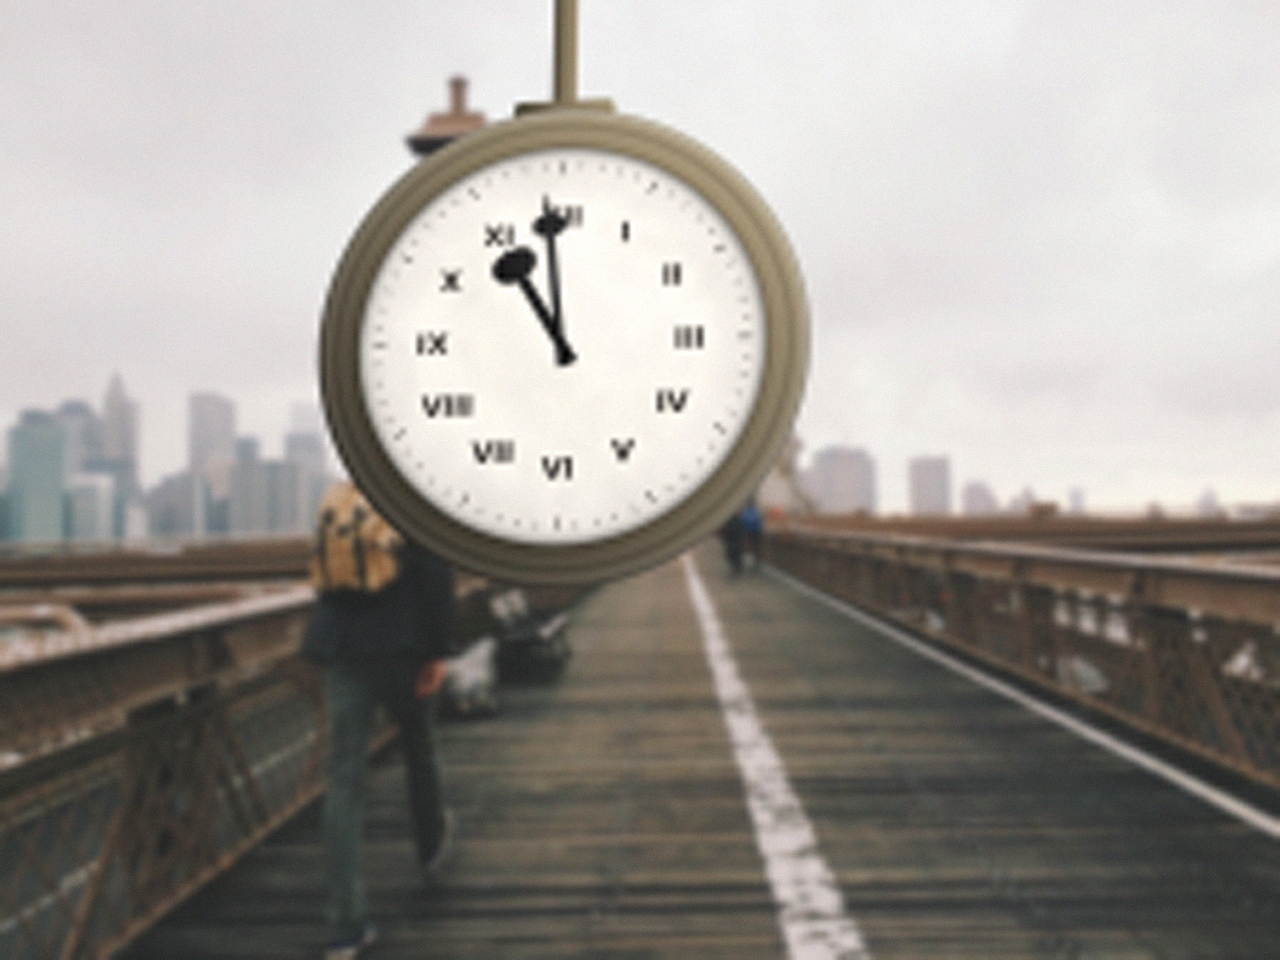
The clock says 10h59
